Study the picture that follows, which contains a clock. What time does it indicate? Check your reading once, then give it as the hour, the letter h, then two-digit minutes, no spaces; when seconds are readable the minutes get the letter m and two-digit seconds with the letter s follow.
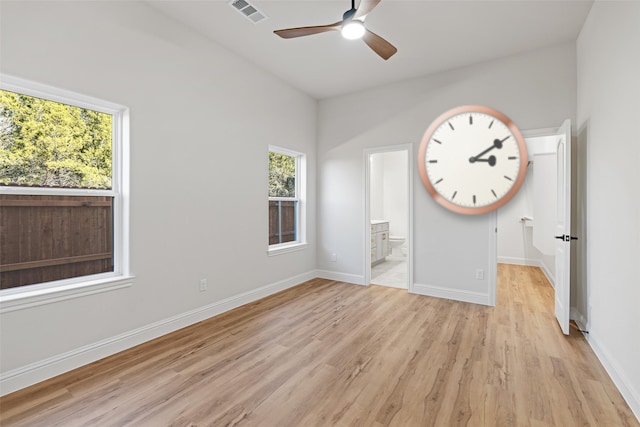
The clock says 3h10
